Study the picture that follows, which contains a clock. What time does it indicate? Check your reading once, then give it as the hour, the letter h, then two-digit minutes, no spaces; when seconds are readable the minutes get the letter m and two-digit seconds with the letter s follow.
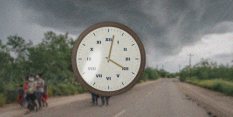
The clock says 4h02
